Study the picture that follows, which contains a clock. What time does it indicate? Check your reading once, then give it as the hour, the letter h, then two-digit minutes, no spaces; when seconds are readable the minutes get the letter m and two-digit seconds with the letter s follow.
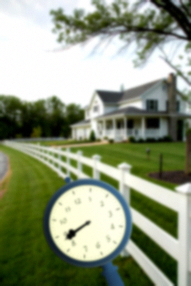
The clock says 8h43
